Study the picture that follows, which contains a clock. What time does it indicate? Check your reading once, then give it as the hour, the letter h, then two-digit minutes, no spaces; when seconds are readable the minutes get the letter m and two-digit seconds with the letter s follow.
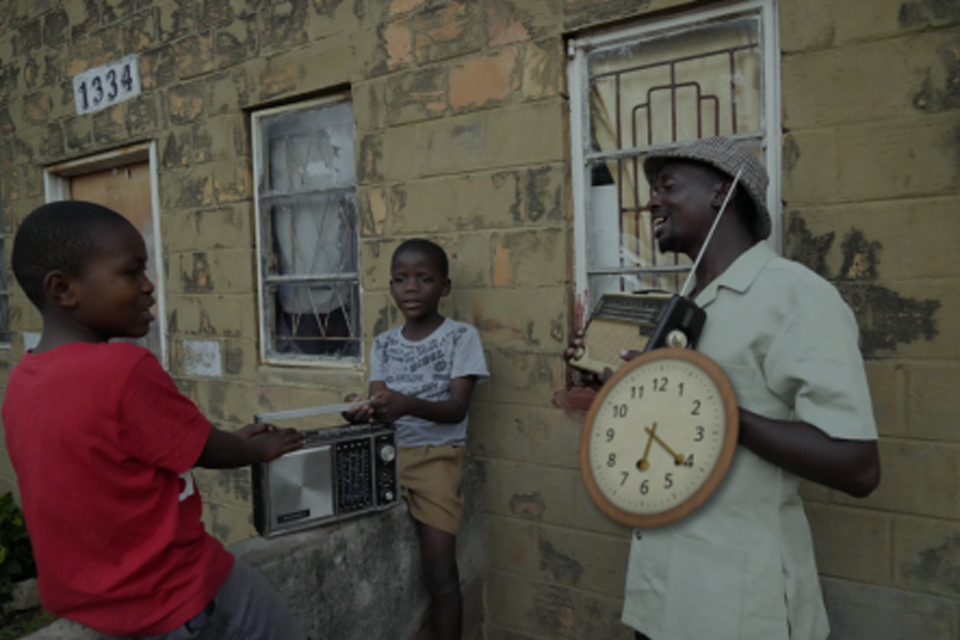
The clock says 6h21
